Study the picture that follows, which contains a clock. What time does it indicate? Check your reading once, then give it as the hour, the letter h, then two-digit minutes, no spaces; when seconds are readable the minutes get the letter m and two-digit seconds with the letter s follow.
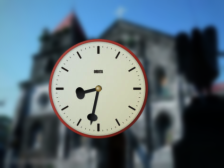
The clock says 8h32
